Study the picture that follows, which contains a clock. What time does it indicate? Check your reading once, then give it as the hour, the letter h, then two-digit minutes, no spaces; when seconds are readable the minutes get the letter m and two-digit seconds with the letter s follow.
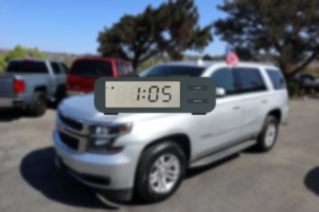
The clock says 1h05
